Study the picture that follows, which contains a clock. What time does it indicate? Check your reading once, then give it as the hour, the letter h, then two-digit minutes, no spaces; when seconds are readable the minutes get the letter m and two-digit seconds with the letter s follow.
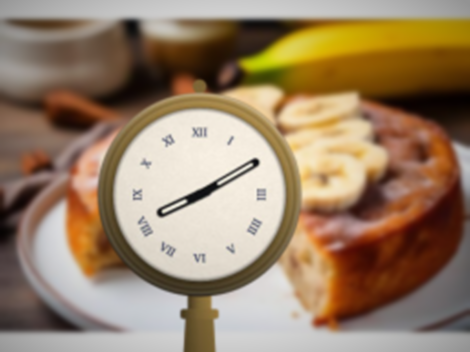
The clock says 8h10
